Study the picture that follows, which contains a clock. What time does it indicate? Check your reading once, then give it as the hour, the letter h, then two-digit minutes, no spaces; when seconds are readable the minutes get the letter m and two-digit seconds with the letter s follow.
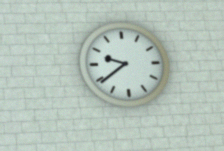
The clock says 9h39
